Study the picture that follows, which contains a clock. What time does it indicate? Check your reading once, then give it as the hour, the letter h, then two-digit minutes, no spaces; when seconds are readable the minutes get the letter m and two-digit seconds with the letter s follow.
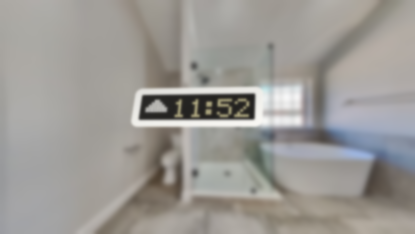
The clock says 11h52
